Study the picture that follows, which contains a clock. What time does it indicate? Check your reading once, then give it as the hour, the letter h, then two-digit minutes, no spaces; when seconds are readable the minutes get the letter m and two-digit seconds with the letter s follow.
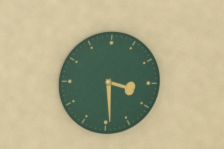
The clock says 3h29
